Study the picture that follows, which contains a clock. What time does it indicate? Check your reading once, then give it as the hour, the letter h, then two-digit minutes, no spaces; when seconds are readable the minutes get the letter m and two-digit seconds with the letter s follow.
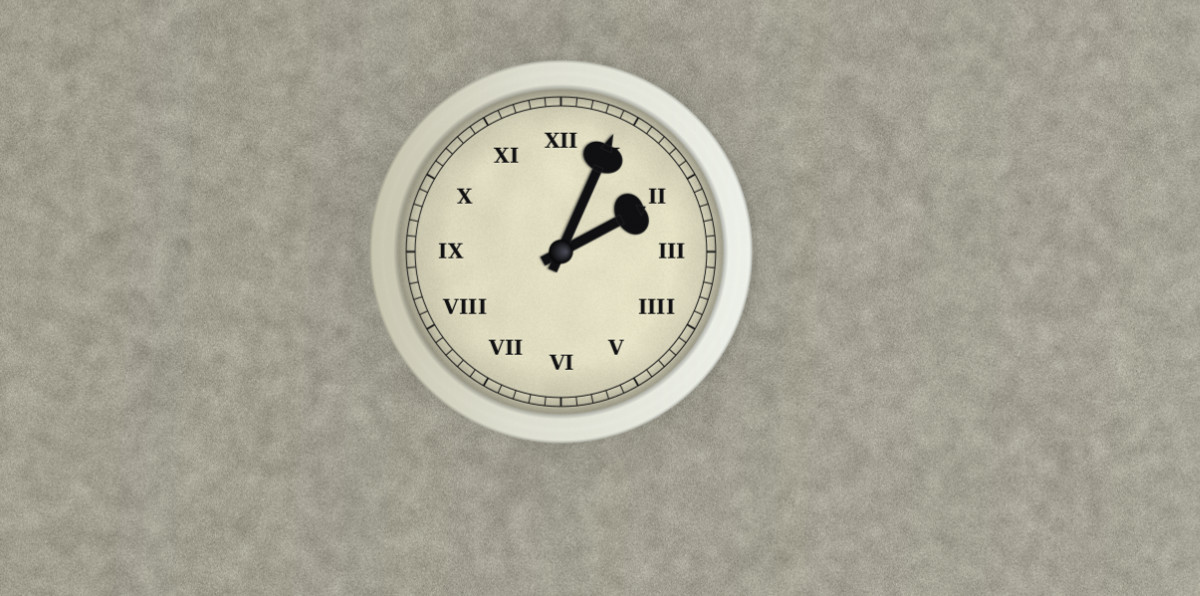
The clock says 2h04
